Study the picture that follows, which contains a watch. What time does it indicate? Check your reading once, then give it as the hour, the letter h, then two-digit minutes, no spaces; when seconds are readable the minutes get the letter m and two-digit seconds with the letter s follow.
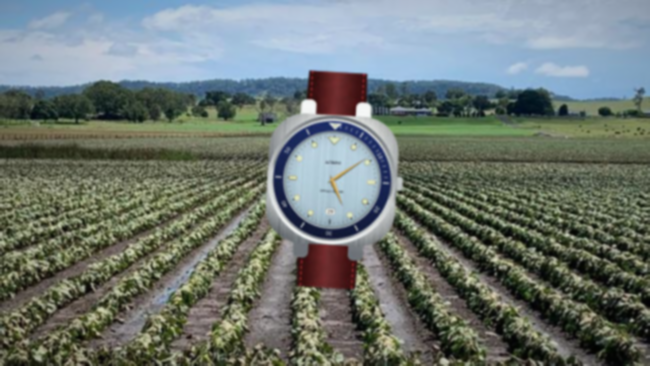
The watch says 5h09
